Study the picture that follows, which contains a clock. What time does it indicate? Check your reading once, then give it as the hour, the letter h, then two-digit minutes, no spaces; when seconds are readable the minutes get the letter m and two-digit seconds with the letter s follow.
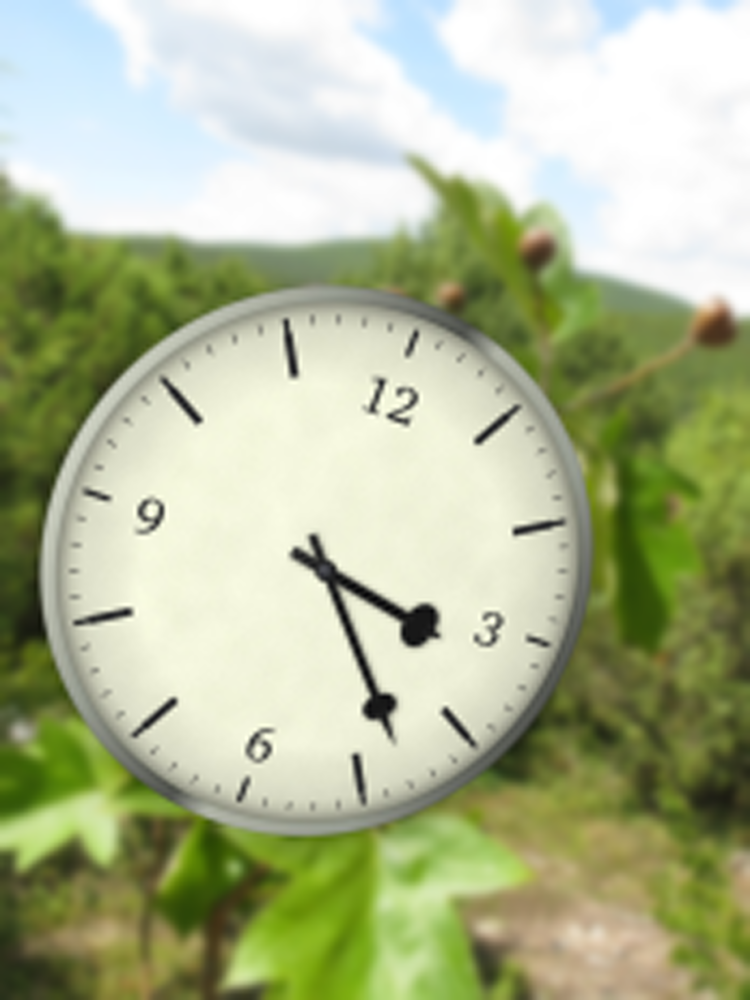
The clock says 3h23
